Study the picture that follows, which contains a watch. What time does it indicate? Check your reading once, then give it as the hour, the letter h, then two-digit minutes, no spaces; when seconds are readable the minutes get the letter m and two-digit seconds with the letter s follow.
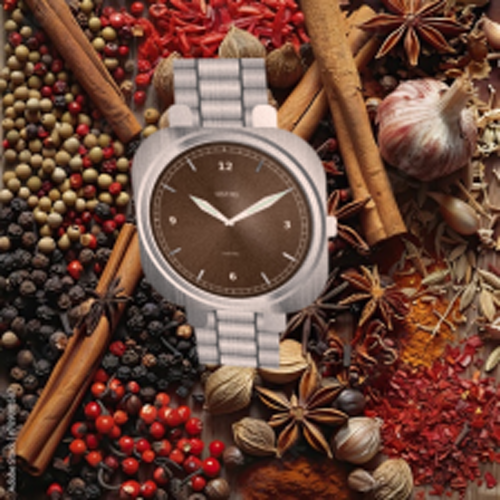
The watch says 10h10
